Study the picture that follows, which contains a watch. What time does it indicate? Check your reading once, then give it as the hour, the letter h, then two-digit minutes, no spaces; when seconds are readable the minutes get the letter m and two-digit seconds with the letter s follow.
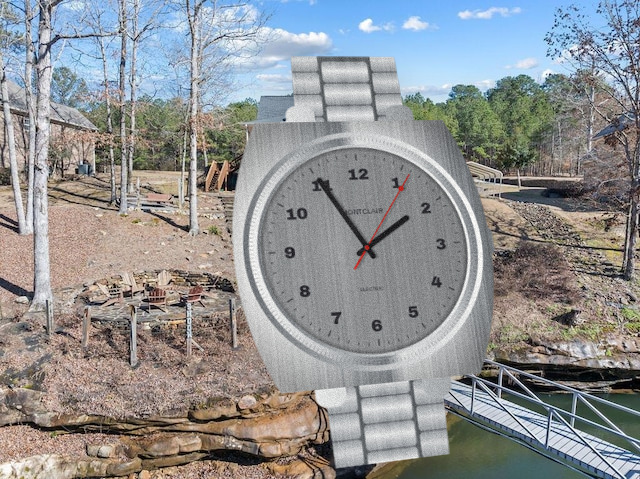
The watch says 1h55m06s
